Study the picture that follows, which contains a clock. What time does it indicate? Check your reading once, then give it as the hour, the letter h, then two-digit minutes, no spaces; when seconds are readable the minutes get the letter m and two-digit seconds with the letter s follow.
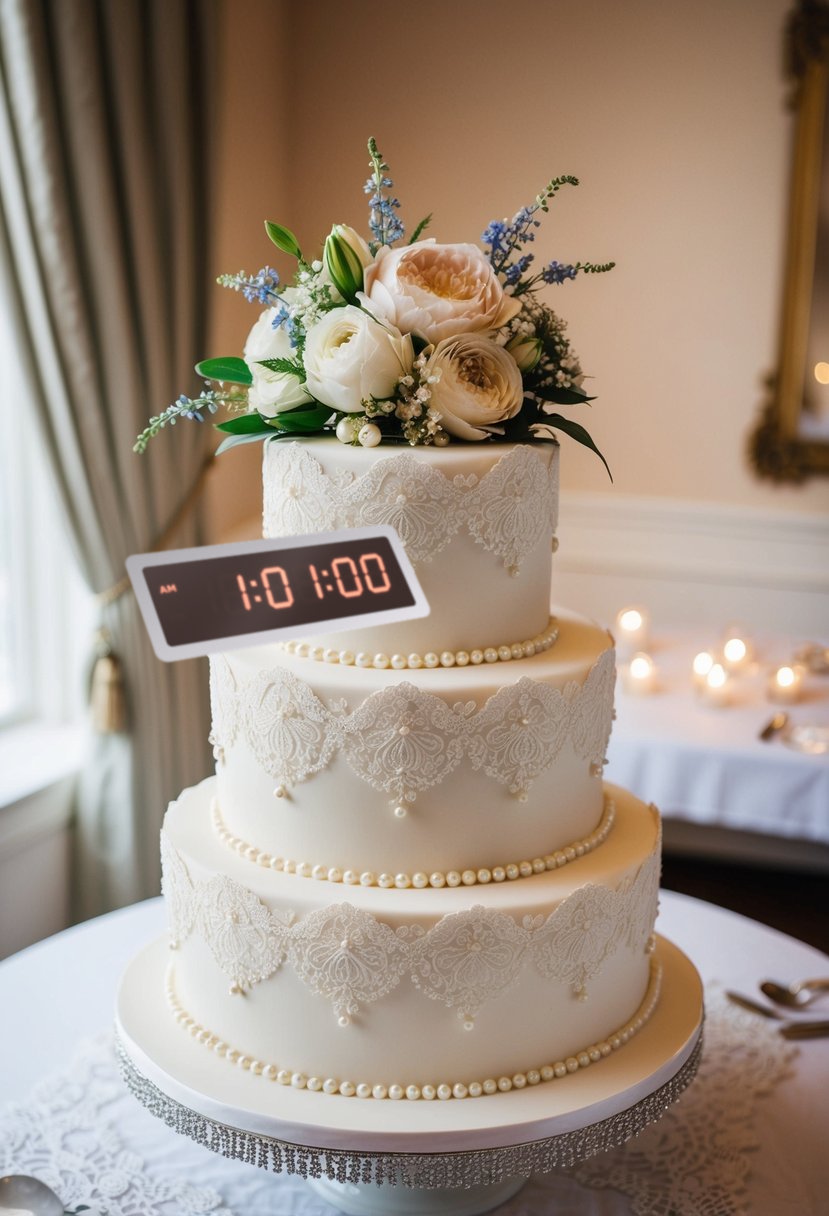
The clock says 1h01m00s
